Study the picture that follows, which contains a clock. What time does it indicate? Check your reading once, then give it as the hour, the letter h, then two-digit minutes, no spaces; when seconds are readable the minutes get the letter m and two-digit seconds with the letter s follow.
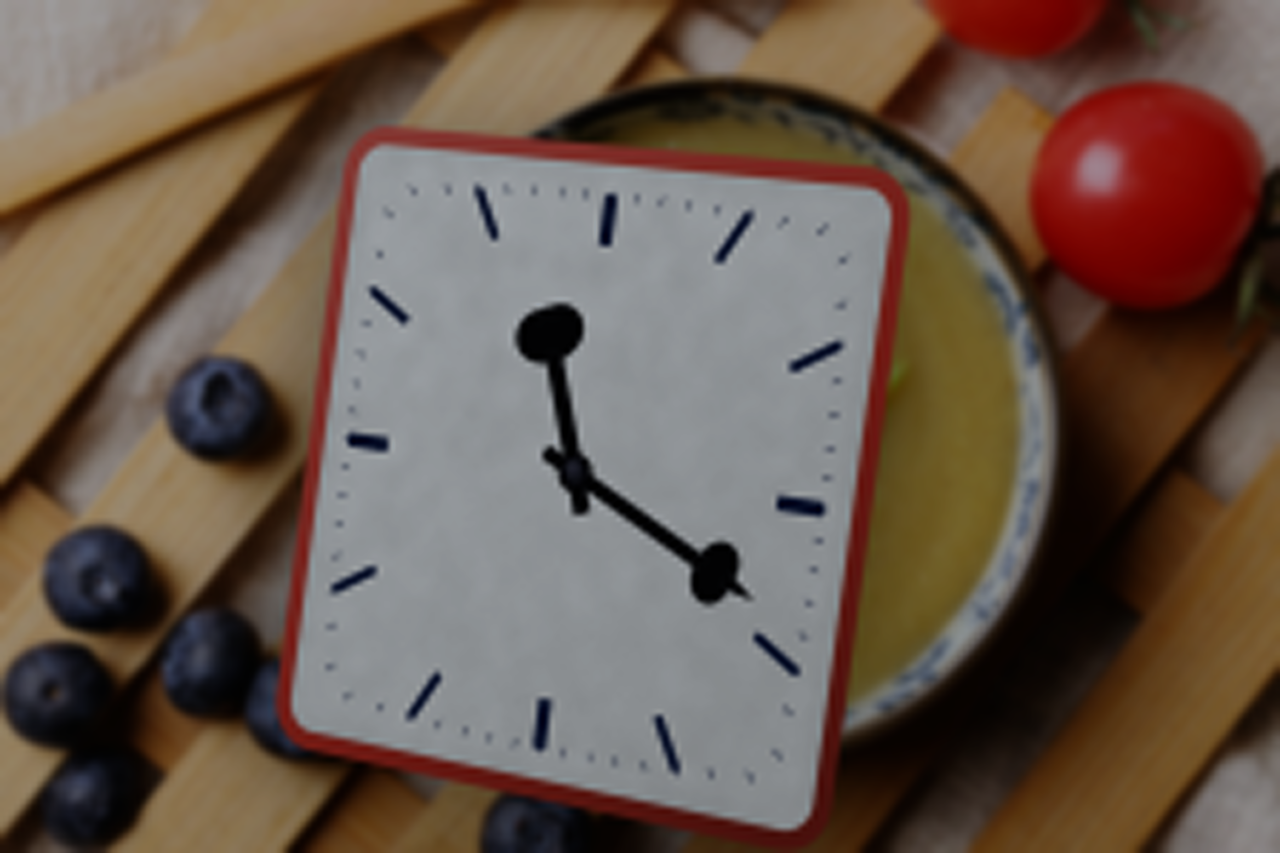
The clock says 11h19
